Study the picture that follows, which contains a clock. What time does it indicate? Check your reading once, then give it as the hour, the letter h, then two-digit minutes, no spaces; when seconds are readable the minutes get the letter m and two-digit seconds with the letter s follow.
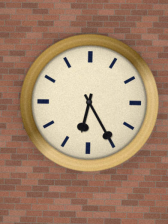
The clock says 6h25
